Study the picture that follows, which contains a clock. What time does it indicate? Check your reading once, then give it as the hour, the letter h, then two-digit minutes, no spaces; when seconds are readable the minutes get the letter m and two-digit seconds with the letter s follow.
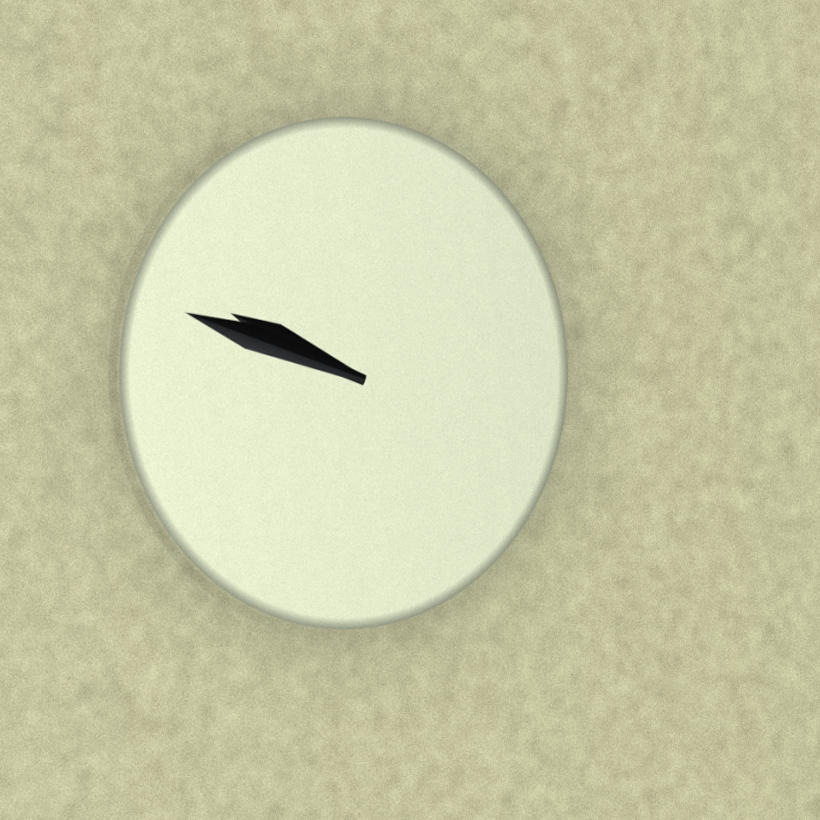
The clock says 9h48
